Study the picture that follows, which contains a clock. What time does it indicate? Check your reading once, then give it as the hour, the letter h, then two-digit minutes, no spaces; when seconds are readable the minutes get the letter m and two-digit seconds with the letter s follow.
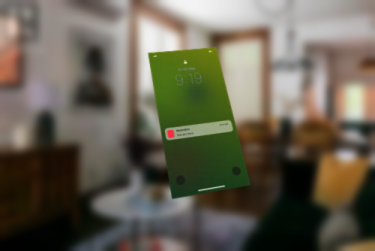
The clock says 9h19
